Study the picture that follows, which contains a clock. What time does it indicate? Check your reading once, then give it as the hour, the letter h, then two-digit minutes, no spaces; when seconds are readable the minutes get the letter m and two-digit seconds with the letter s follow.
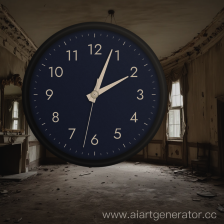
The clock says 2h03m32s
